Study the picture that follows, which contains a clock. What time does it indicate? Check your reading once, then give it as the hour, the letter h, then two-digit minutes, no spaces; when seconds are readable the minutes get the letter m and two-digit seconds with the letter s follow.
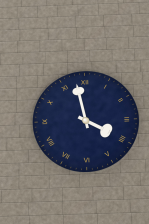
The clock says 3h58
